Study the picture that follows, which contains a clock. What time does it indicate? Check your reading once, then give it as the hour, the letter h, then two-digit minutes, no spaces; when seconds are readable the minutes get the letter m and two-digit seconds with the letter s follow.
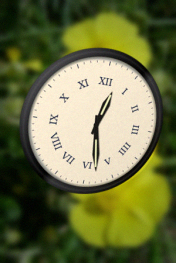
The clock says 12h28
